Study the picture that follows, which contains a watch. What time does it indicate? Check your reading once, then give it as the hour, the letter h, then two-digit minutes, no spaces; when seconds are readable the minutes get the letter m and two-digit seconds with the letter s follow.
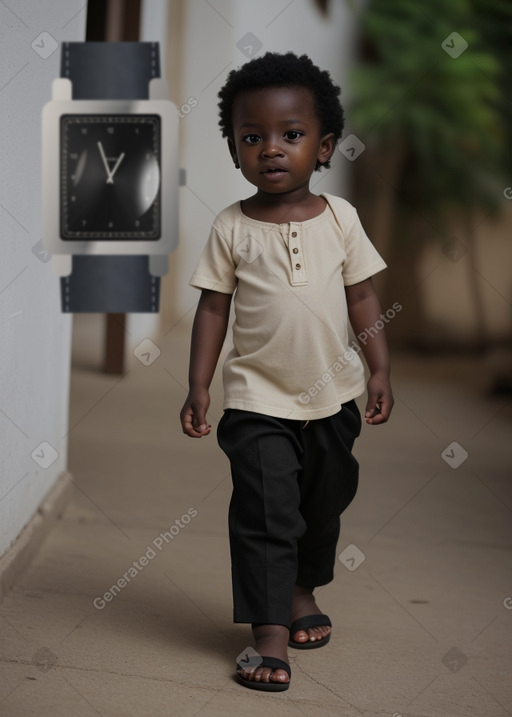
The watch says 12h57
